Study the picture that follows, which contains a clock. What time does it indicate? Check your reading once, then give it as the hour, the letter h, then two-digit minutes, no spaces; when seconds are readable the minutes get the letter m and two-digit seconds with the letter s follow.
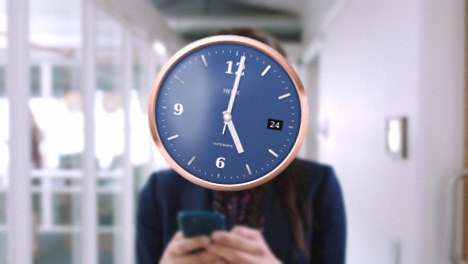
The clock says 5h01m01s
